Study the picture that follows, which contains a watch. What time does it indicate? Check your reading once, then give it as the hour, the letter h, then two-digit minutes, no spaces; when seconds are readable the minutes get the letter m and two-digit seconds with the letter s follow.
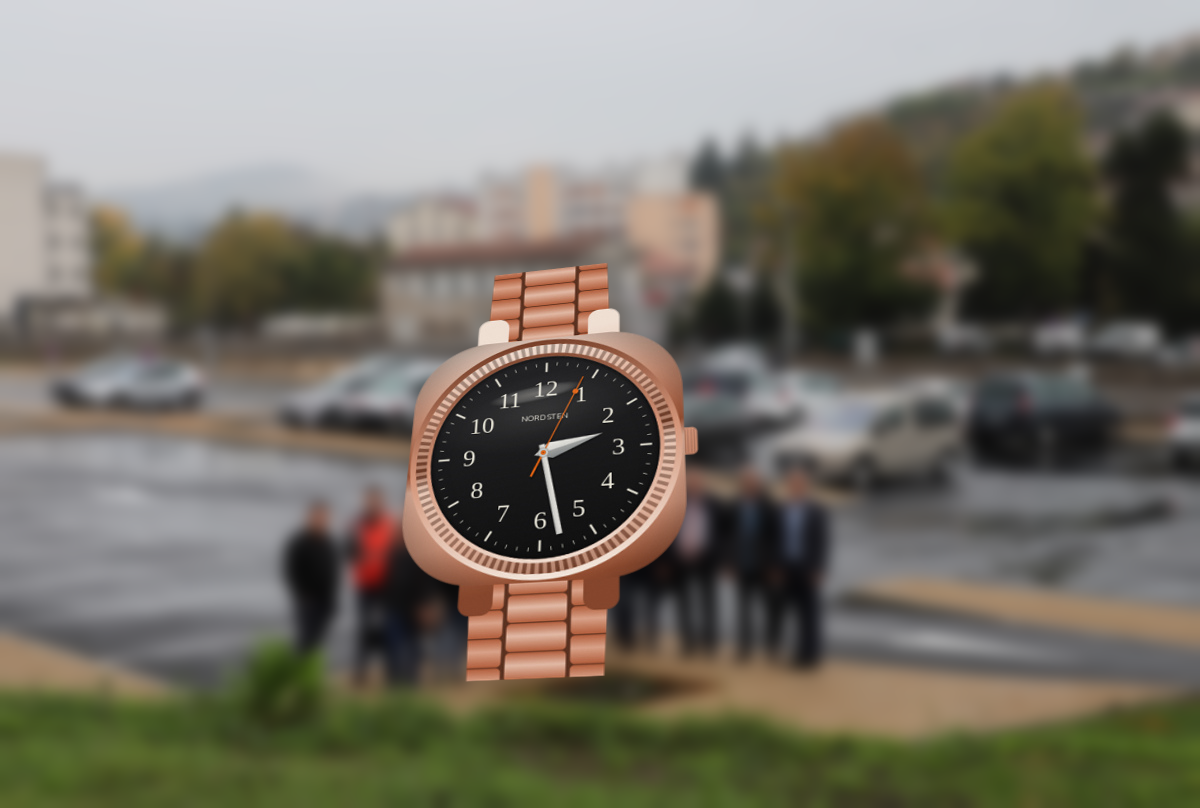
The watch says 2h28m04s
